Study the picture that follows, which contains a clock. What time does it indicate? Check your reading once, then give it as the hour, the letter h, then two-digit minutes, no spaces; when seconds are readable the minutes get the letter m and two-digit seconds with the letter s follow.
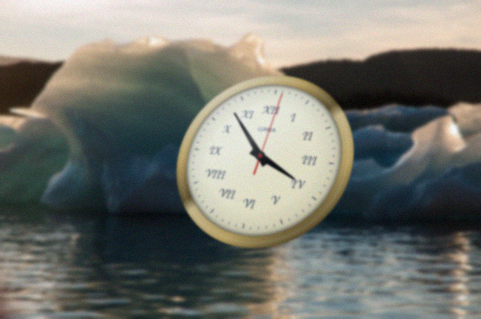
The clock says 3h53m01s
